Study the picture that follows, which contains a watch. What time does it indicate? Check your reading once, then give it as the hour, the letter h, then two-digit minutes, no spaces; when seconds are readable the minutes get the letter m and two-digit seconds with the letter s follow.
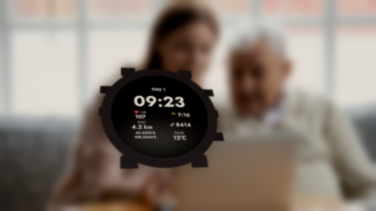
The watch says 9h23
